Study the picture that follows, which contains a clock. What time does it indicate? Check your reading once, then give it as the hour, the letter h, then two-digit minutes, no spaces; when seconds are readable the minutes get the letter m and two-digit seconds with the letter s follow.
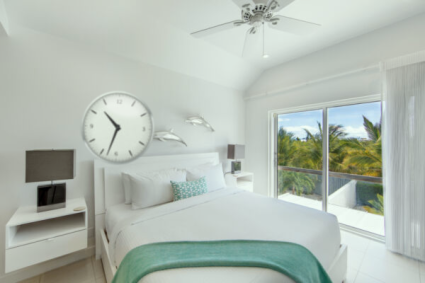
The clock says 10h33
